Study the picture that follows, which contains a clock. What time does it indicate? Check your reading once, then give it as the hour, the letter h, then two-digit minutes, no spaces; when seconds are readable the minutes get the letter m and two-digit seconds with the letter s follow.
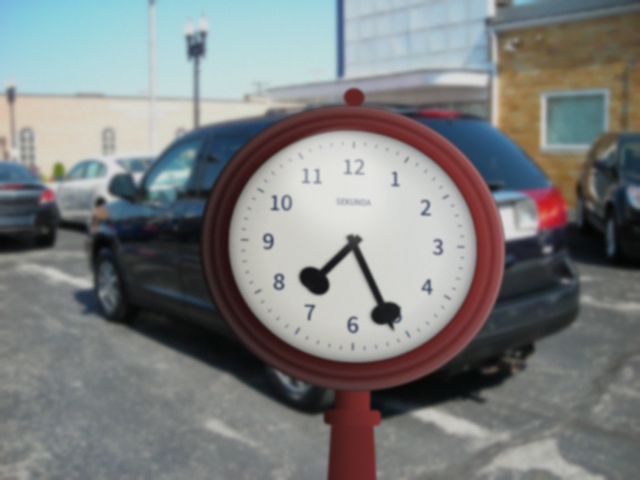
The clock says 7h26
